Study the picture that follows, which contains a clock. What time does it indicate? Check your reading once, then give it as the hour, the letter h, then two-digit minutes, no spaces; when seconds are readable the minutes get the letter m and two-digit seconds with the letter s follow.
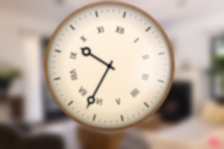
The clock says 9h32
